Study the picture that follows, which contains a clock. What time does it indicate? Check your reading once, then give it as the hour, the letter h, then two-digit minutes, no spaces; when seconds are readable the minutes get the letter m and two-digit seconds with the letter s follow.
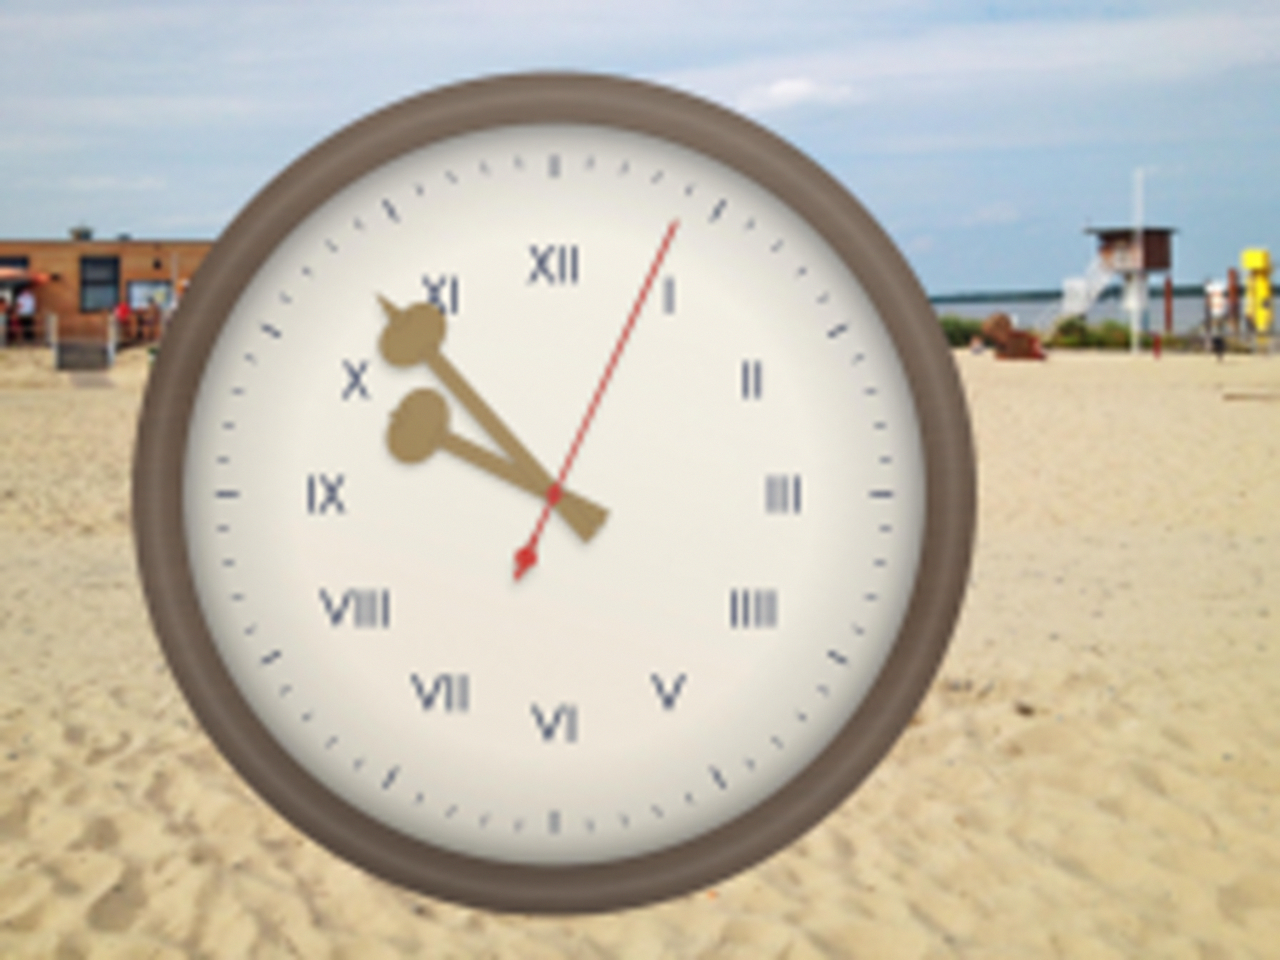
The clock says 9h53m04s
